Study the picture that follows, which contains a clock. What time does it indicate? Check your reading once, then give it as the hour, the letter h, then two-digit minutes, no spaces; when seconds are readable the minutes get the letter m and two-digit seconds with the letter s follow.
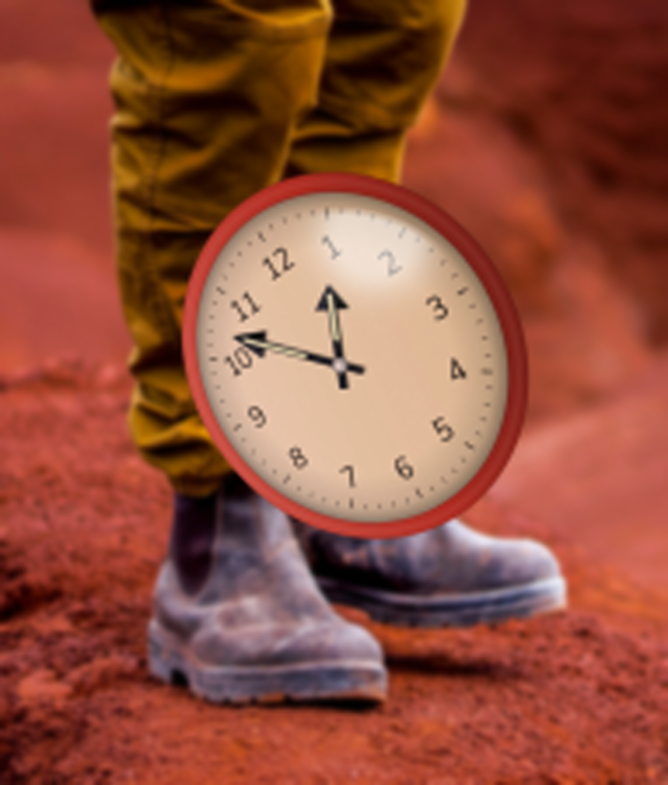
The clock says 12h52
